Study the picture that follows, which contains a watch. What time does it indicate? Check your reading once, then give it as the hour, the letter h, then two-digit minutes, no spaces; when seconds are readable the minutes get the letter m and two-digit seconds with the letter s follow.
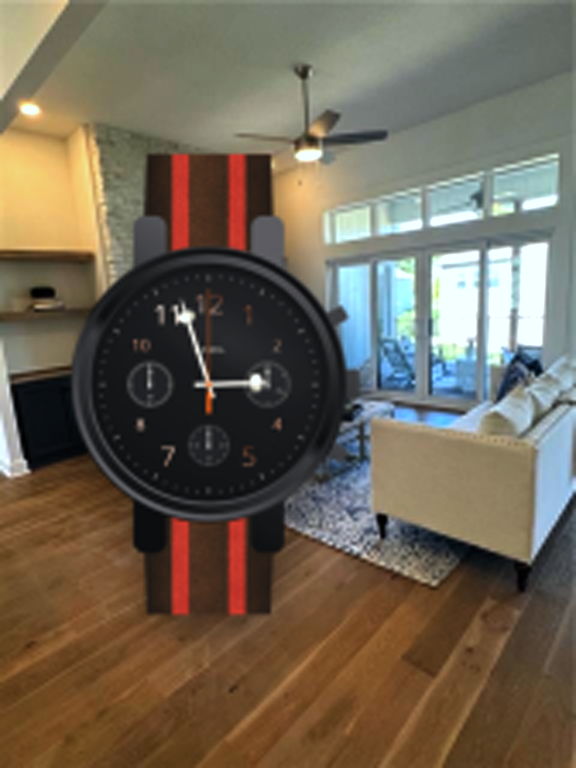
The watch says 2h57
